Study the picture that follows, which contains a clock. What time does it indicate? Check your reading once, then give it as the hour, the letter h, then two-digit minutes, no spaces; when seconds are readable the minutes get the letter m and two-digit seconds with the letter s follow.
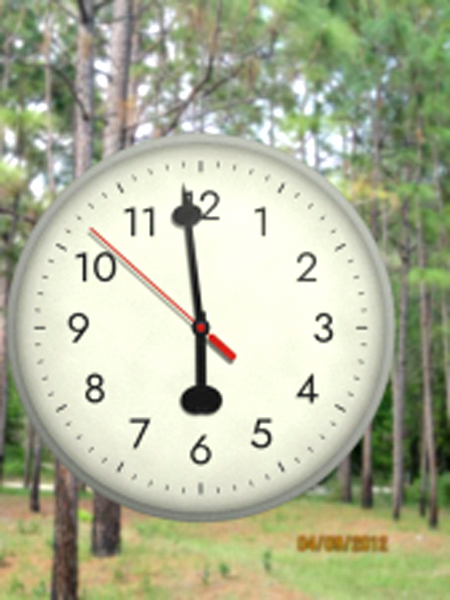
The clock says 5h58m52s
